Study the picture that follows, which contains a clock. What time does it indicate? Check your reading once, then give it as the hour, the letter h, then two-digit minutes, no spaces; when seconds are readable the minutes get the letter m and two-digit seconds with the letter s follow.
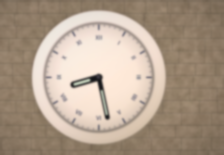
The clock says 8h28
